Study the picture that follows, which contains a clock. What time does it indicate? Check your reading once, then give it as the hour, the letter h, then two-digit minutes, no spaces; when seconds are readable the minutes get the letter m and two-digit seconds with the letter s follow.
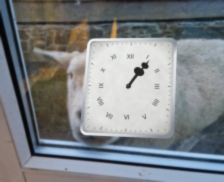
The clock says 1h06
